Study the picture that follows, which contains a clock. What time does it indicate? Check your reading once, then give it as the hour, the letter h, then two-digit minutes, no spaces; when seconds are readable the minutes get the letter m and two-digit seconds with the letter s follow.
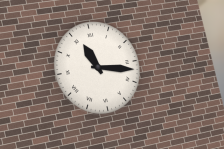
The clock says 11h17
